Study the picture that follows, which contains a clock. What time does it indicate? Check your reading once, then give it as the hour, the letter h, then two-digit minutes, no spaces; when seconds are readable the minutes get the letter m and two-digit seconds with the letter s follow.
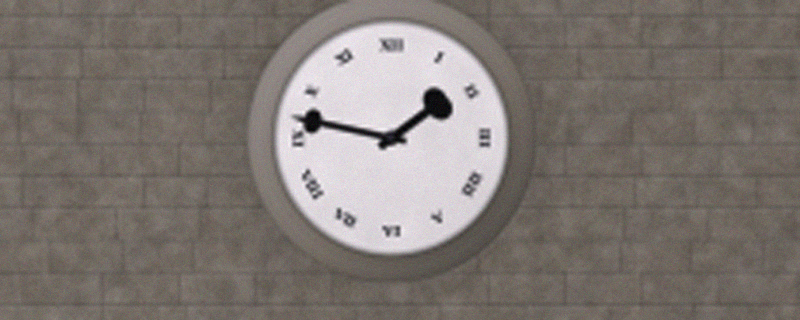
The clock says 1h47
